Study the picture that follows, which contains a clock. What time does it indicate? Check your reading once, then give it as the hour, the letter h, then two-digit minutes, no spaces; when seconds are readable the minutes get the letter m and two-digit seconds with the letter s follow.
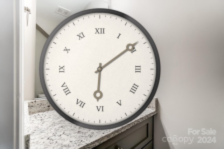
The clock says 6h09
